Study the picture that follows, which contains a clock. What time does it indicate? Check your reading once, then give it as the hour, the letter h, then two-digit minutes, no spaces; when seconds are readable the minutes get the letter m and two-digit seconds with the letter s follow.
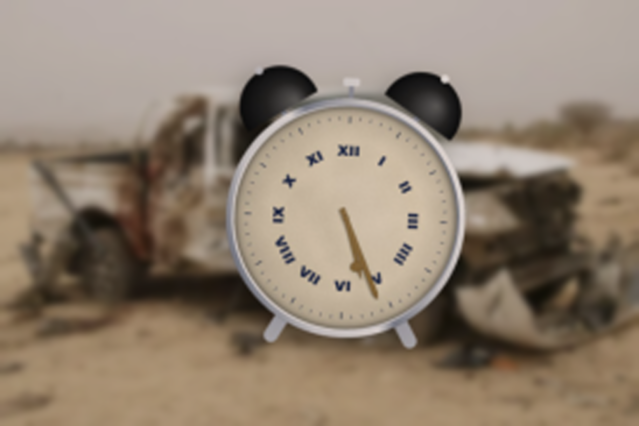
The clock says 5h26
